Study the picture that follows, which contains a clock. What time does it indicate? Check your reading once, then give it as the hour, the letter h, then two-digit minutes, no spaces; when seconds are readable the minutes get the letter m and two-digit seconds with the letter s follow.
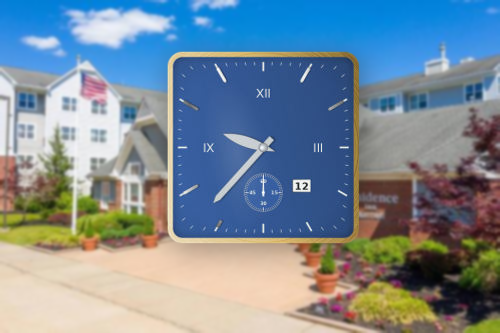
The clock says 9h37
